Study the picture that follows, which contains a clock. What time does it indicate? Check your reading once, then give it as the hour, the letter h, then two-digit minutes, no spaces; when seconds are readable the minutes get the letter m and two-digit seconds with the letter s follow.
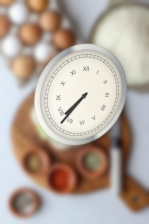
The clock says 7h37
